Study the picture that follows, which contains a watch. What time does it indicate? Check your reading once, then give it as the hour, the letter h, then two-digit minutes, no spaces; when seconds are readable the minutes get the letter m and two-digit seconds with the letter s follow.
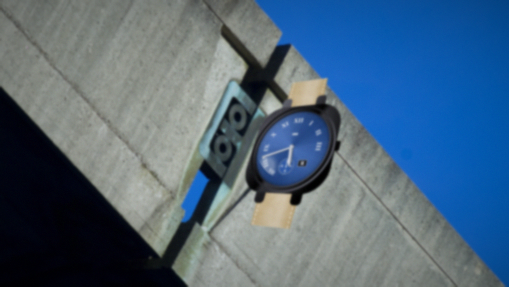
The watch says 5h42
